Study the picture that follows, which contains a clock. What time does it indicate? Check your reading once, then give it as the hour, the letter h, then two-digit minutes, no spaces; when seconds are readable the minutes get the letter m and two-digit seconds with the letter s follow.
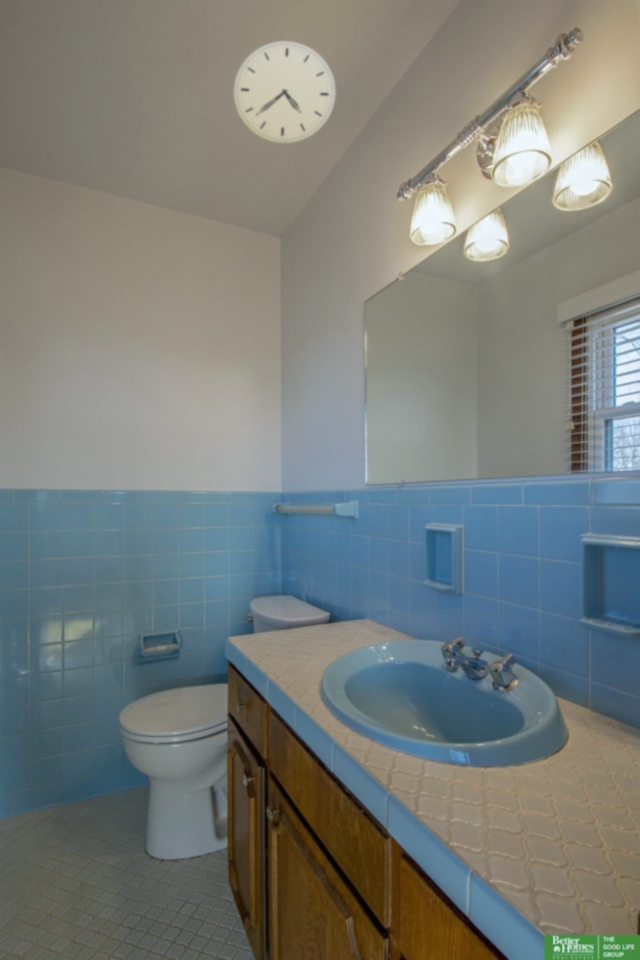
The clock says 4h38
